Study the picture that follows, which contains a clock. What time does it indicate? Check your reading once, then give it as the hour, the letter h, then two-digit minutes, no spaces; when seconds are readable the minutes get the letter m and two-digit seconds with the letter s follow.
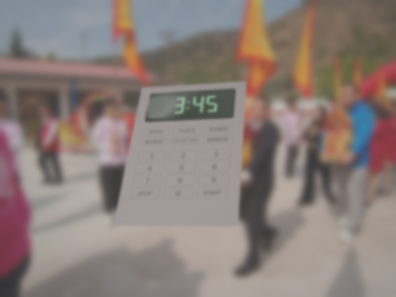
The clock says 3h45
